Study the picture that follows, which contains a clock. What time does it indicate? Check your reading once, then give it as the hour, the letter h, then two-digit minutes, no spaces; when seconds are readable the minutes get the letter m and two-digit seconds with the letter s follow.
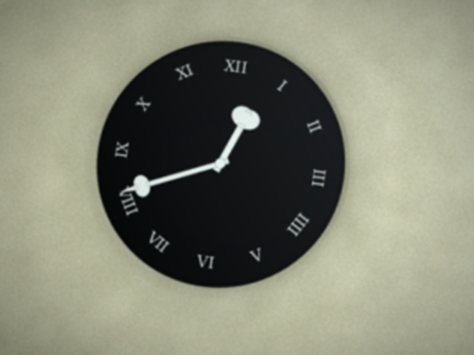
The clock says 12h41
